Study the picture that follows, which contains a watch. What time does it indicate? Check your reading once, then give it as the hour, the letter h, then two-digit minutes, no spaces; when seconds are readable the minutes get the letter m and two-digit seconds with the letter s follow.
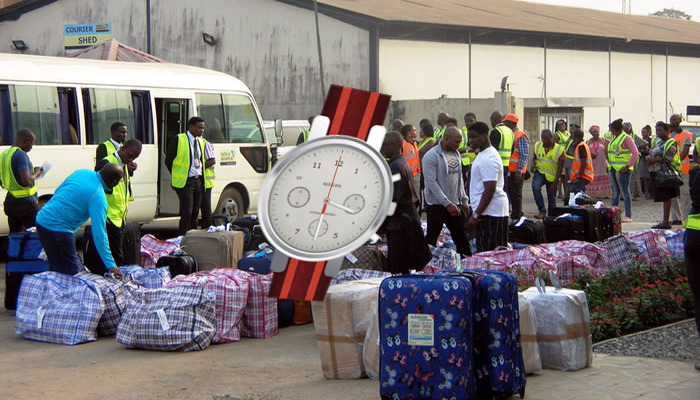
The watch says 3h30
